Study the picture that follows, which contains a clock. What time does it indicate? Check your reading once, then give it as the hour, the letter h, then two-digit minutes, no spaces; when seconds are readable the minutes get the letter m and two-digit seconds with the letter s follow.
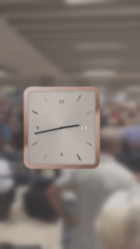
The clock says 2h43
